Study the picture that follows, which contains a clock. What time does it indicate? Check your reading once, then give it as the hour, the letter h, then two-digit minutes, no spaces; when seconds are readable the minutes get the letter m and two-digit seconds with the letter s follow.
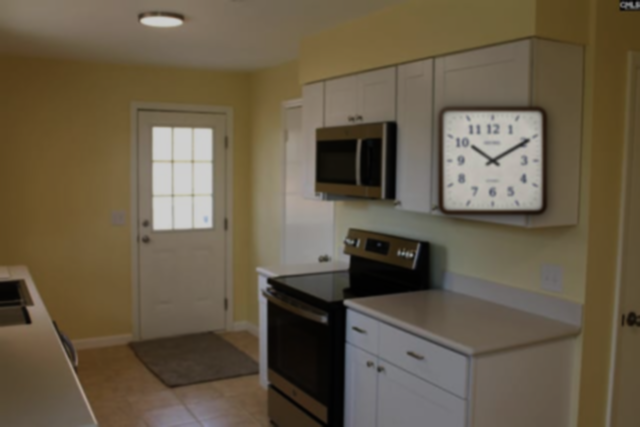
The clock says 10h10
